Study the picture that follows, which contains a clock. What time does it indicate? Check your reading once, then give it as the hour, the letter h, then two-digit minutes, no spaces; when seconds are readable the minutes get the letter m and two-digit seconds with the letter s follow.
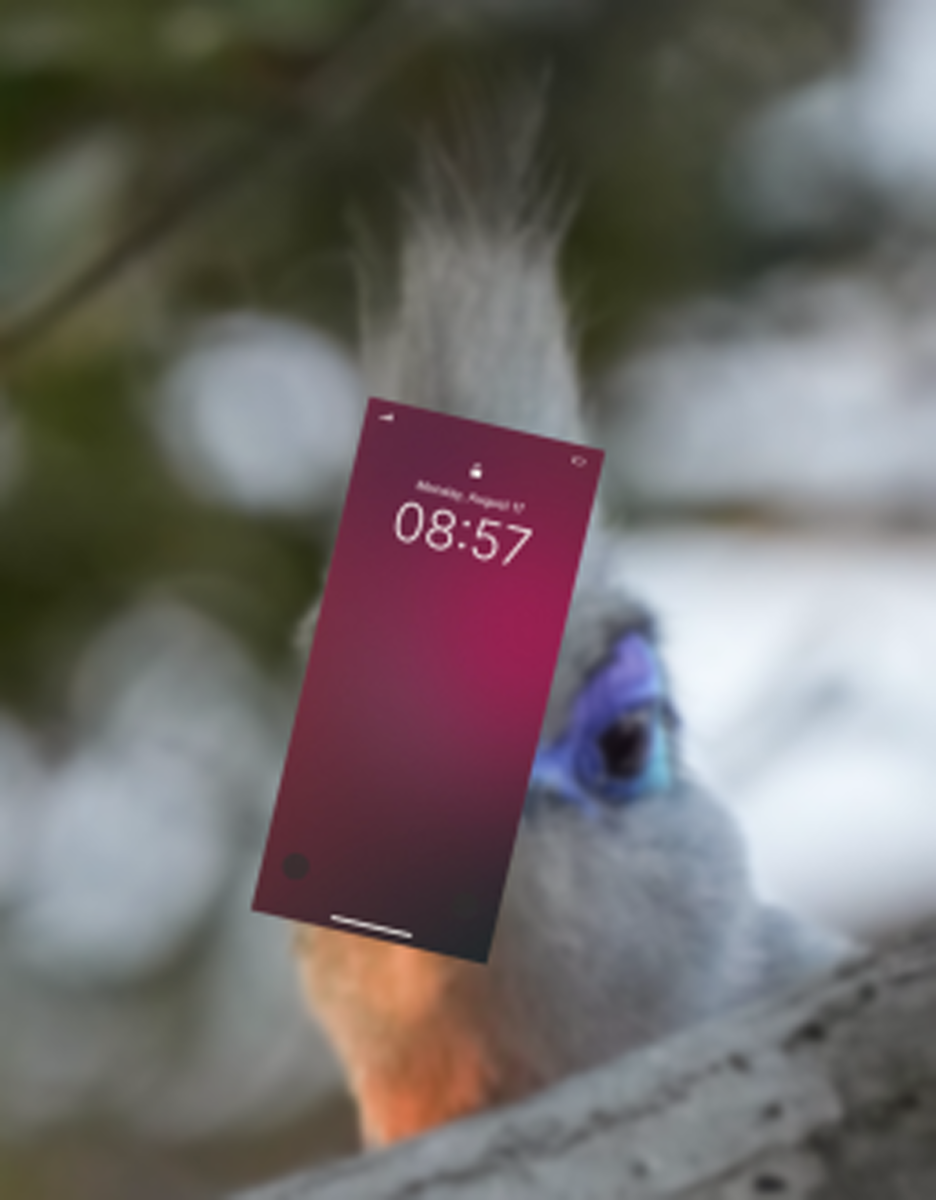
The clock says 8h57
